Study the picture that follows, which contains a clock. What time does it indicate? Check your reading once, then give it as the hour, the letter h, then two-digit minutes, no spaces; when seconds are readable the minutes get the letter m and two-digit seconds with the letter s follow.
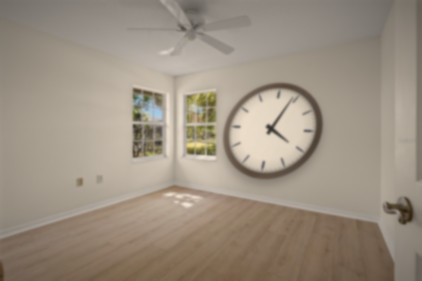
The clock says 4h04
